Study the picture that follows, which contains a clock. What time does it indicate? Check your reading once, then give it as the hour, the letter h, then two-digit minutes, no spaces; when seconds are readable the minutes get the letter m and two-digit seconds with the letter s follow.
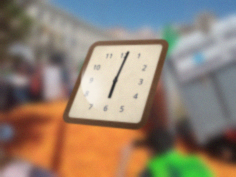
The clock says 6h01
